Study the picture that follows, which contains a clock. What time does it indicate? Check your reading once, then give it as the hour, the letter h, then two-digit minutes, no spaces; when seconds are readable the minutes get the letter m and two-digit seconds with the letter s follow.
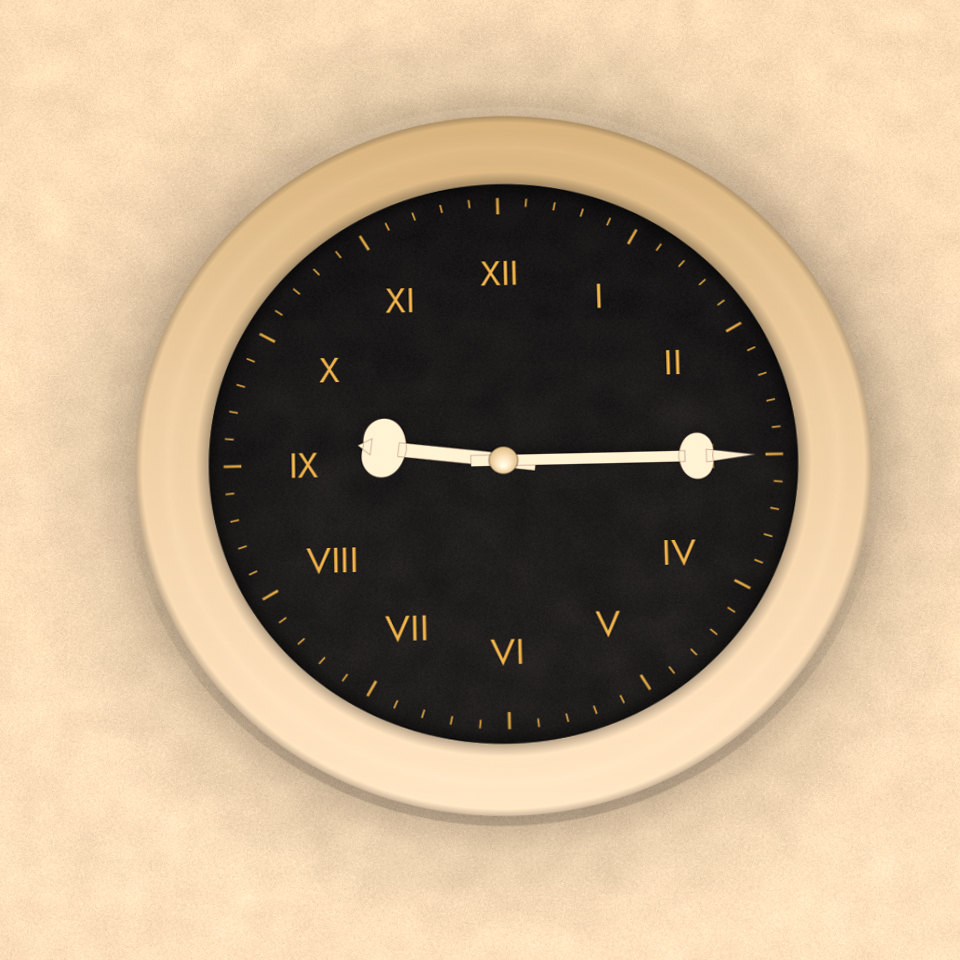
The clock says 9h15
